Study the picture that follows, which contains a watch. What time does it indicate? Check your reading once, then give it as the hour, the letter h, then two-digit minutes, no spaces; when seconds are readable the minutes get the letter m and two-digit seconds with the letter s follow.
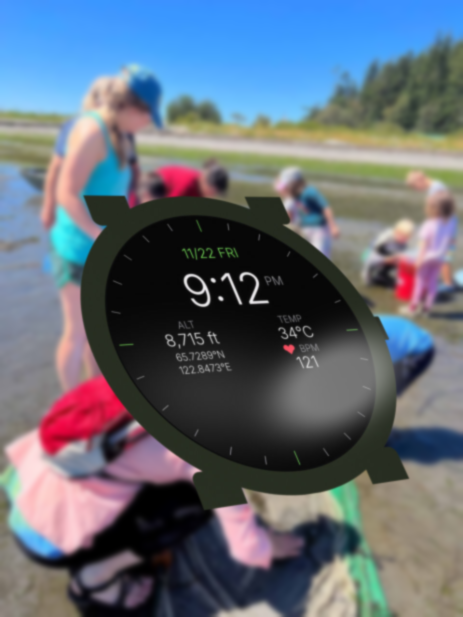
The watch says 9h12
